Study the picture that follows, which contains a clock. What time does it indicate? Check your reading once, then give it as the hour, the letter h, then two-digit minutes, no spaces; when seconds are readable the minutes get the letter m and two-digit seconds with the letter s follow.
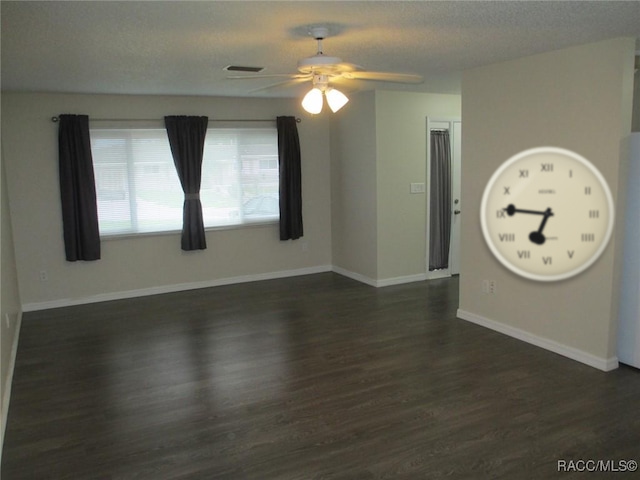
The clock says 6h46
